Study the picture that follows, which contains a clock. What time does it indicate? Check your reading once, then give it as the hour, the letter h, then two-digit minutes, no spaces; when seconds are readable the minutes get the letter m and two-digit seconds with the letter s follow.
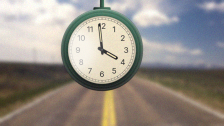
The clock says 3h59
